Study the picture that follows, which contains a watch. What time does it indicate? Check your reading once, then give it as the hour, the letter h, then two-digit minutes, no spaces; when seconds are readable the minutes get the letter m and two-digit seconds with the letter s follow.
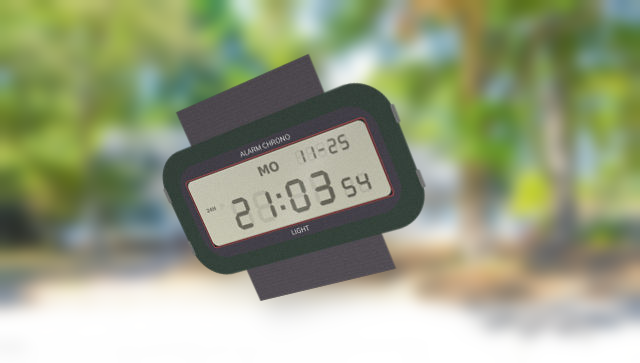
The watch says 21h03m54s
